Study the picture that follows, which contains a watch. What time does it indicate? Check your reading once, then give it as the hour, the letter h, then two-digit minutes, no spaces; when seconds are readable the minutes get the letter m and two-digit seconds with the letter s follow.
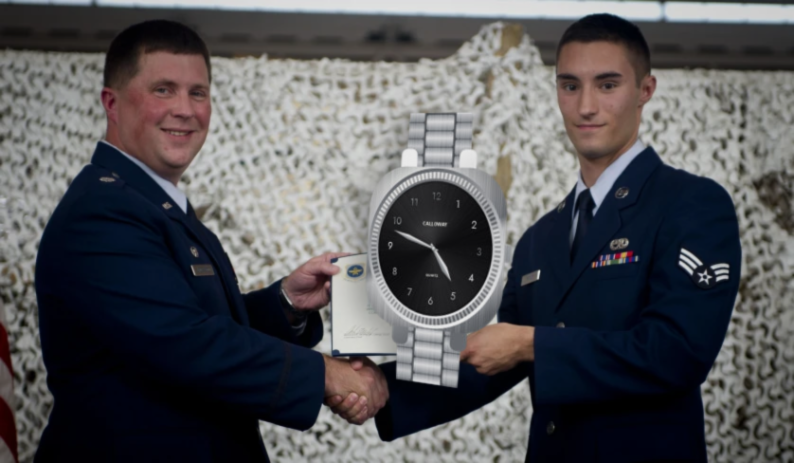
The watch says 4h48
